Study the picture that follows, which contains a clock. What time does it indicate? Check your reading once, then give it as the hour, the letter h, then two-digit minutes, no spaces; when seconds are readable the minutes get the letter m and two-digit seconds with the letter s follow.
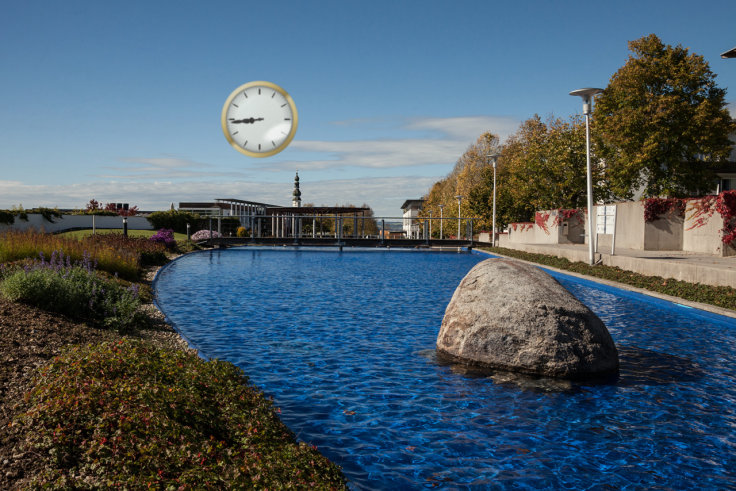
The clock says 8h44
